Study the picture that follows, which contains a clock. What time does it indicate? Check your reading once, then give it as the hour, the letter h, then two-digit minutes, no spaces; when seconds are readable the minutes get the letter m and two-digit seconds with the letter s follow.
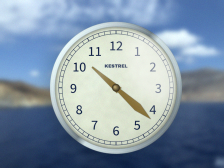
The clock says 10h22
